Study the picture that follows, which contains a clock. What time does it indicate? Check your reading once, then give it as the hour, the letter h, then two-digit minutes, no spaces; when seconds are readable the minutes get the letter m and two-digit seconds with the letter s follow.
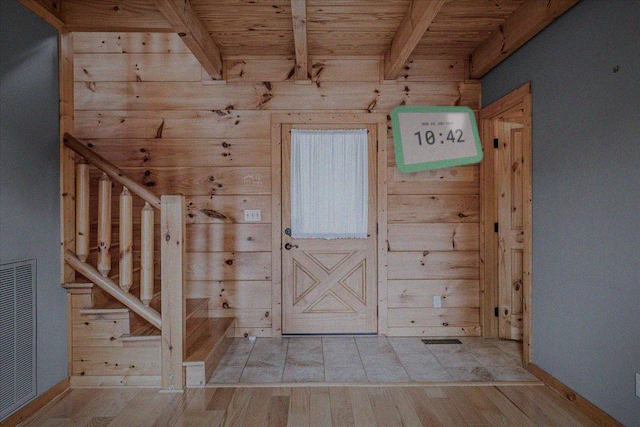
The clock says 10h42
